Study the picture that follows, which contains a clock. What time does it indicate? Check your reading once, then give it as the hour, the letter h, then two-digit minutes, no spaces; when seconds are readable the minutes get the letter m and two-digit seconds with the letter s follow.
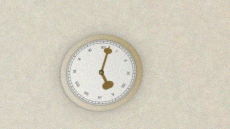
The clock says 5h02
